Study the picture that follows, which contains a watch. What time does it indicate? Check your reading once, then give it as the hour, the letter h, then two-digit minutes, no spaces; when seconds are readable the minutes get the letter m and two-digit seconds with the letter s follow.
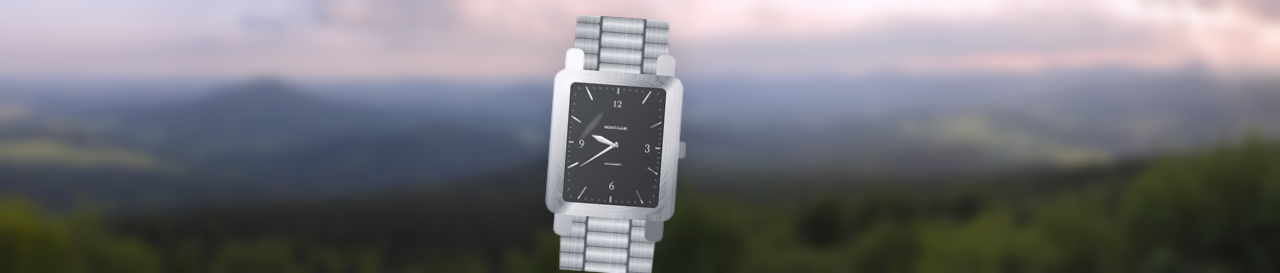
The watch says 9h39
